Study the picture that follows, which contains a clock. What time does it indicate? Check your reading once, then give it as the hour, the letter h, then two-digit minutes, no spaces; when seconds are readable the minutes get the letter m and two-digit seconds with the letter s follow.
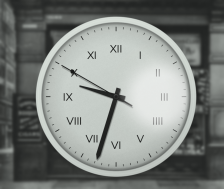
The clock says 9h32m50s
